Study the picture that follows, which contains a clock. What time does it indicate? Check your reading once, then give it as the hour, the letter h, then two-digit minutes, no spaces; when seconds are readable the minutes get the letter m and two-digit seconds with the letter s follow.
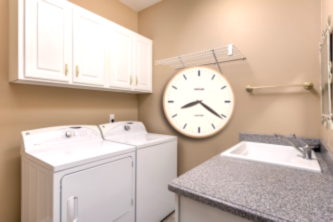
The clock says 8h21
